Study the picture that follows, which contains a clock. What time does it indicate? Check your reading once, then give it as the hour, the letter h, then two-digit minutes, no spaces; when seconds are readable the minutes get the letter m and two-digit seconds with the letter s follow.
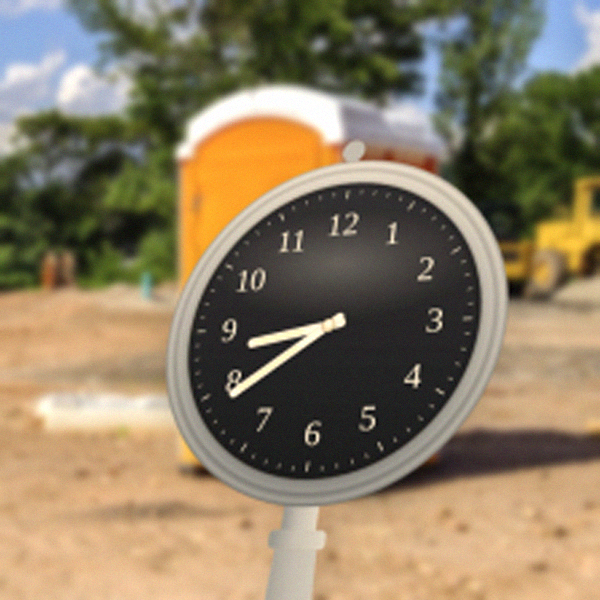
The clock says 8h39
